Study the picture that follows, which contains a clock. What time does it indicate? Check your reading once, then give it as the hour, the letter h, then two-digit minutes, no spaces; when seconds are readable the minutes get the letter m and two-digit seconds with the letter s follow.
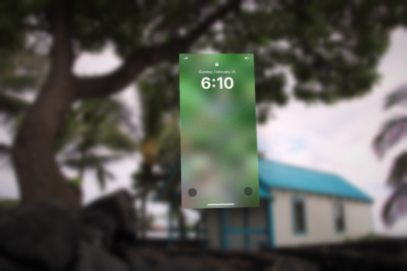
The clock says 6h10
